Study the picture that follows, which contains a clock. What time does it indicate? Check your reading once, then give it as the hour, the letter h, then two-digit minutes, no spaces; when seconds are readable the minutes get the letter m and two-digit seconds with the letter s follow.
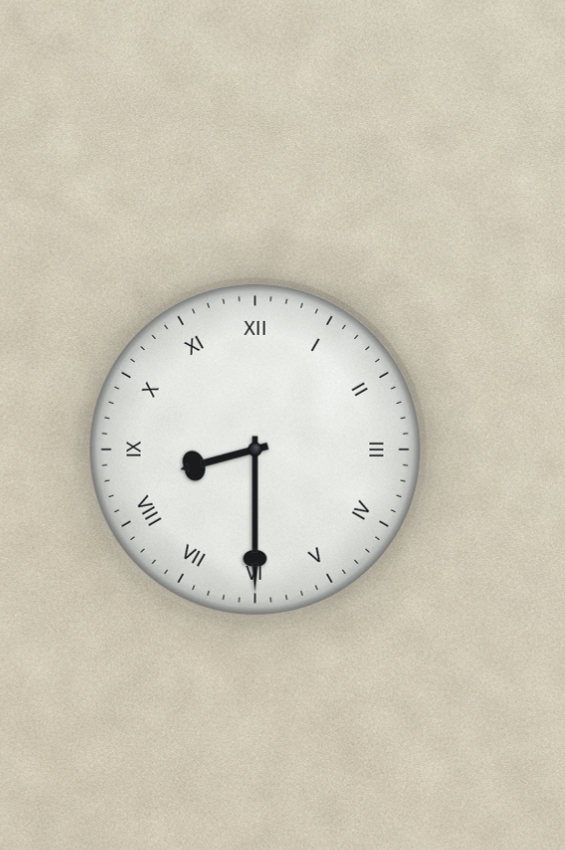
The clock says 8h30
